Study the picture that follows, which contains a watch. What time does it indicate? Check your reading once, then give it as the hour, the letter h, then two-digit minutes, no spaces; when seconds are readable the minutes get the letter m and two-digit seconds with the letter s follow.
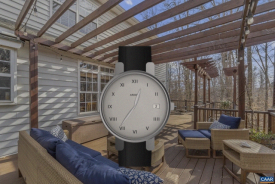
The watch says 12h36
